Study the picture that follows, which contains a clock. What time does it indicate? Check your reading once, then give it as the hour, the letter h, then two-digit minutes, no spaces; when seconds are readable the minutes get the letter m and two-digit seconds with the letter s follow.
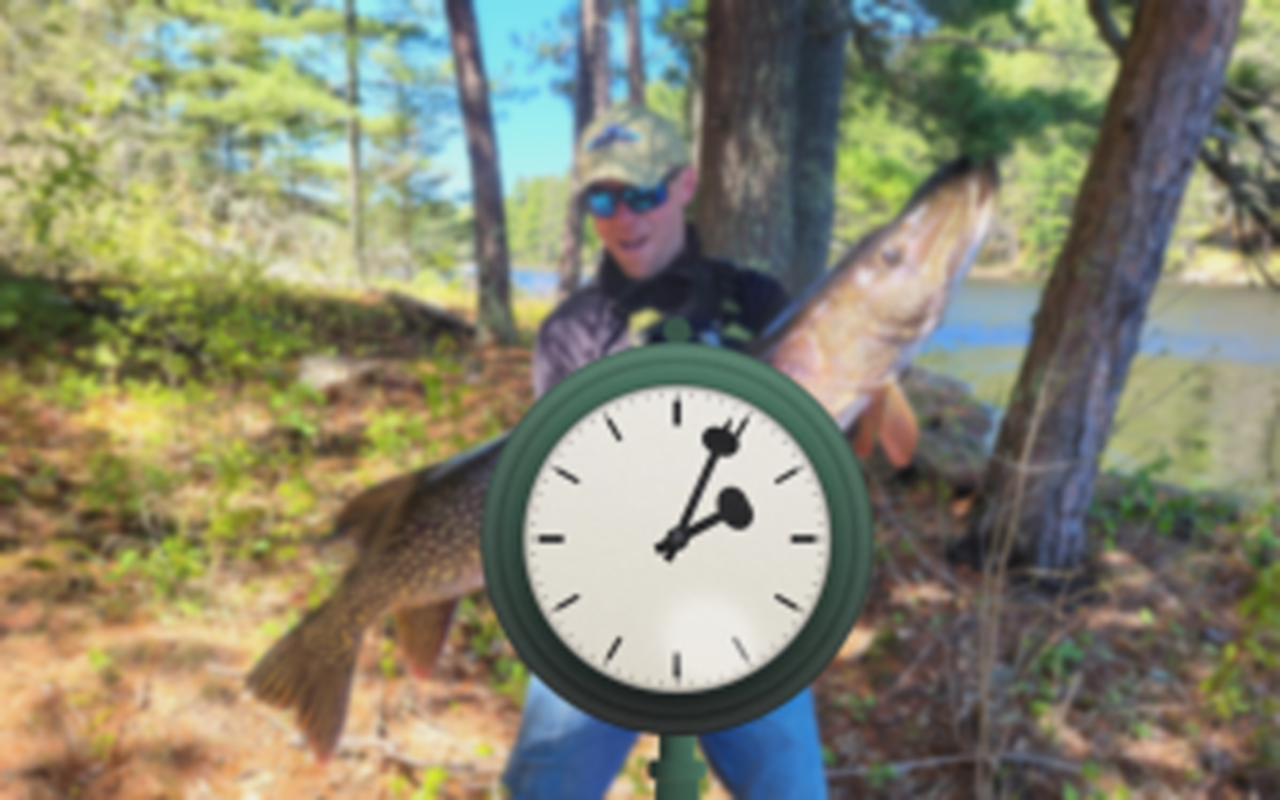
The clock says 2h04
